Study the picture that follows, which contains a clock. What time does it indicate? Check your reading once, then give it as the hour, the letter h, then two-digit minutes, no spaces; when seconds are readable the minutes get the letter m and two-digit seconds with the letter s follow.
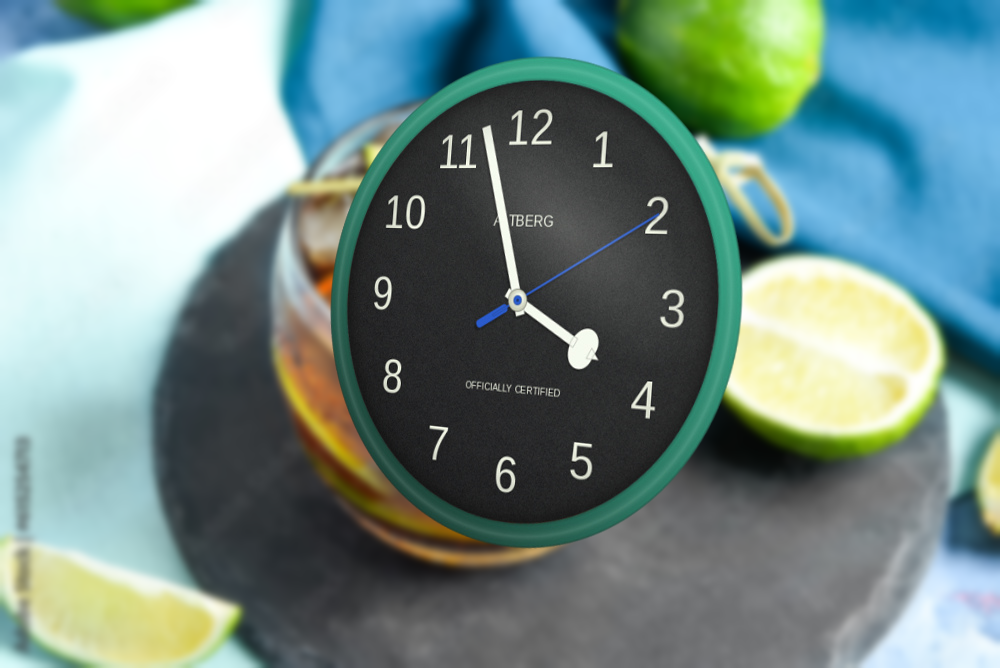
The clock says 3h57m10s
